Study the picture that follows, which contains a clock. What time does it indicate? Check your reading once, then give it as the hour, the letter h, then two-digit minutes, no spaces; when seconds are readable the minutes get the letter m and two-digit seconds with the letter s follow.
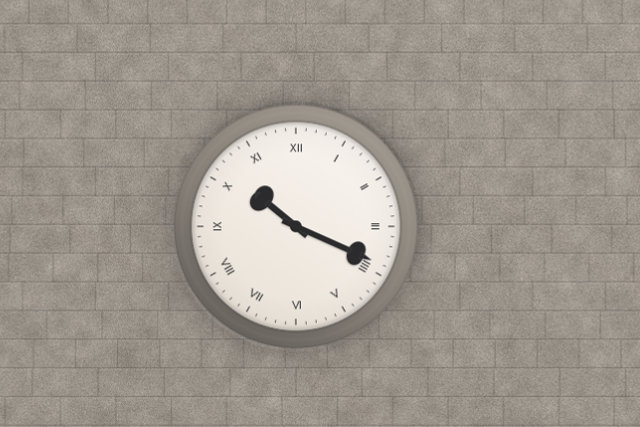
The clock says 10h19
